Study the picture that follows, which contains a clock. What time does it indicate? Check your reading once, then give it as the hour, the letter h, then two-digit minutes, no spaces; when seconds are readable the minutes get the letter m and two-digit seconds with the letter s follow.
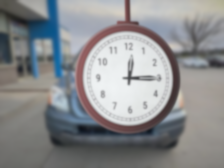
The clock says 12h15
